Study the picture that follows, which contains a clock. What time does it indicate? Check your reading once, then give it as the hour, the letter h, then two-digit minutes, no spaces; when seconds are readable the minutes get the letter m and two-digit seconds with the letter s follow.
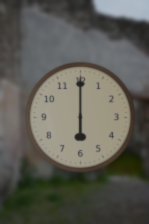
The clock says 6h00
